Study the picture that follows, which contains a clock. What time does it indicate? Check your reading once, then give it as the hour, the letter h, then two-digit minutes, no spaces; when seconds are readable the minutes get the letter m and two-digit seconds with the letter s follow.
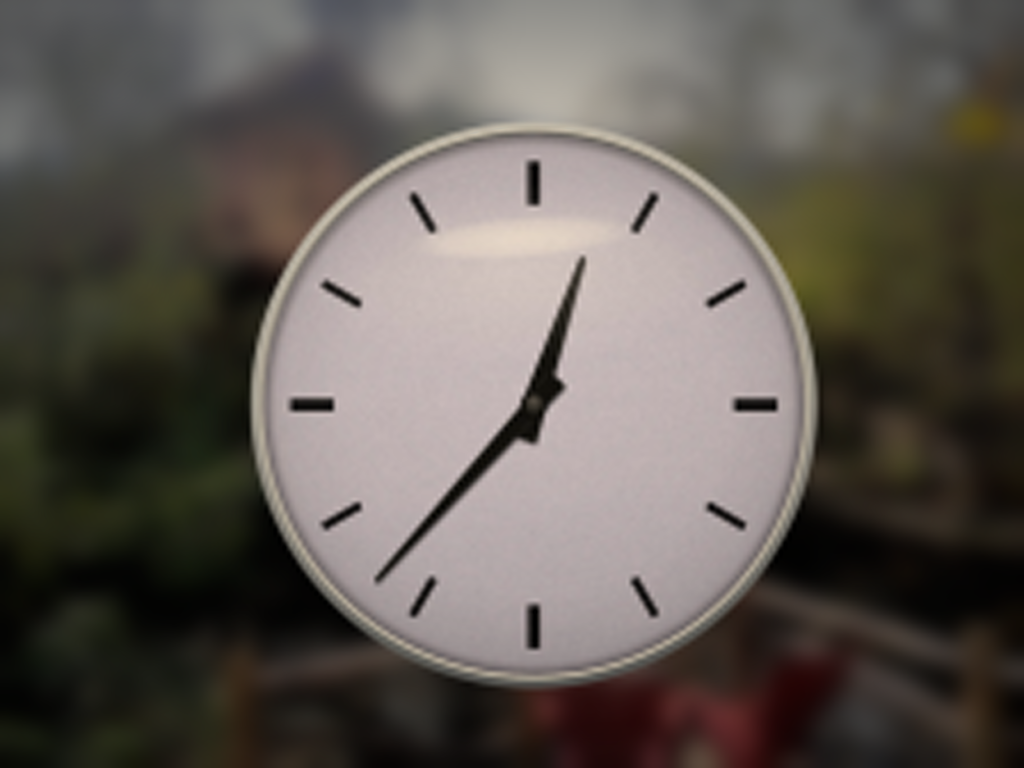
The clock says 12h37
